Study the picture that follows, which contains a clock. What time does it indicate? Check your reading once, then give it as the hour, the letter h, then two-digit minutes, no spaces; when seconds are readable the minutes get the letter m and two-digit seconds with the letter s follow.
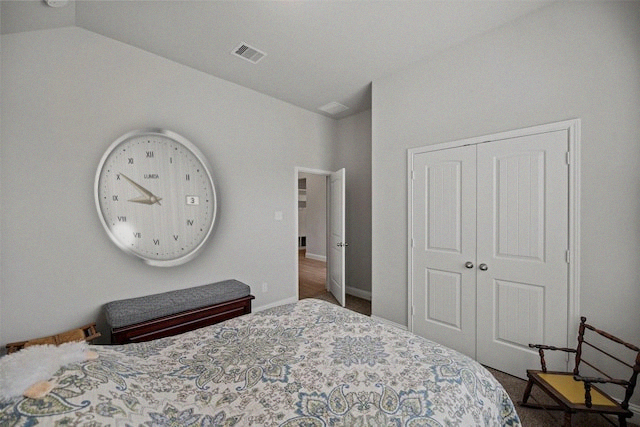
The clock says 8h51
